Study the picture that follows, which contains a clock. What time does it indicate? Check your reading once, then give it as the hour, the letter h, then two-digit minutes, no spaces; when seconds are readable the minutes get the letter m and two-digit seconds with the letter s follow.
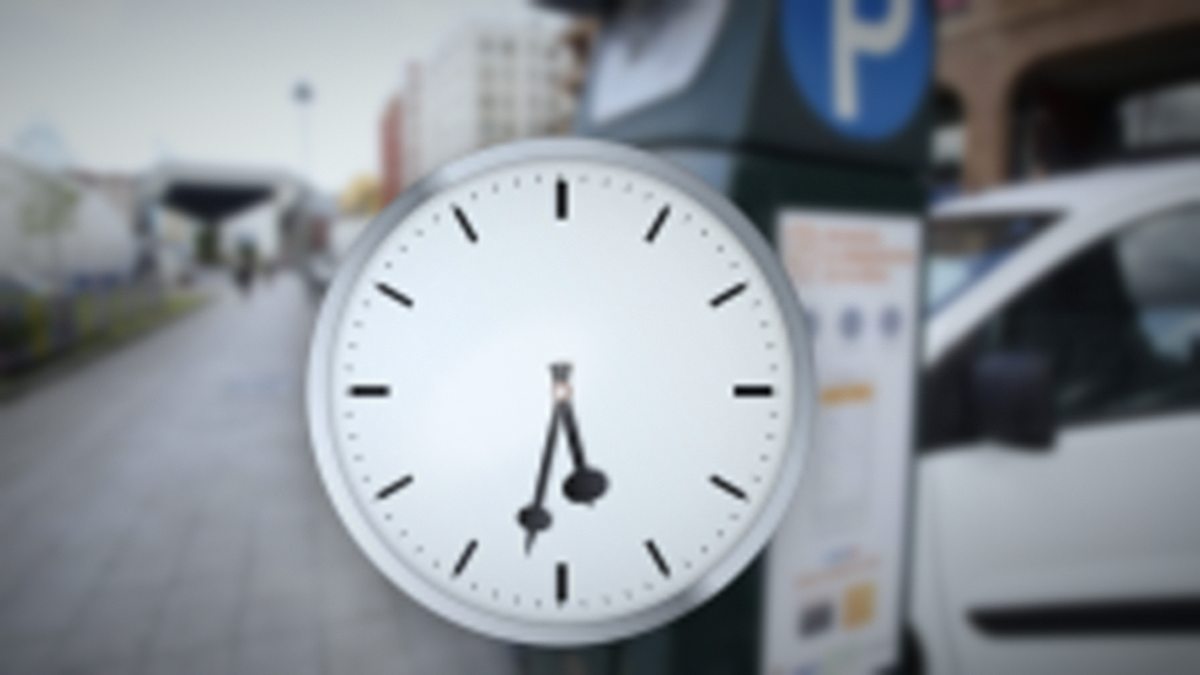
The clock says 5h32
